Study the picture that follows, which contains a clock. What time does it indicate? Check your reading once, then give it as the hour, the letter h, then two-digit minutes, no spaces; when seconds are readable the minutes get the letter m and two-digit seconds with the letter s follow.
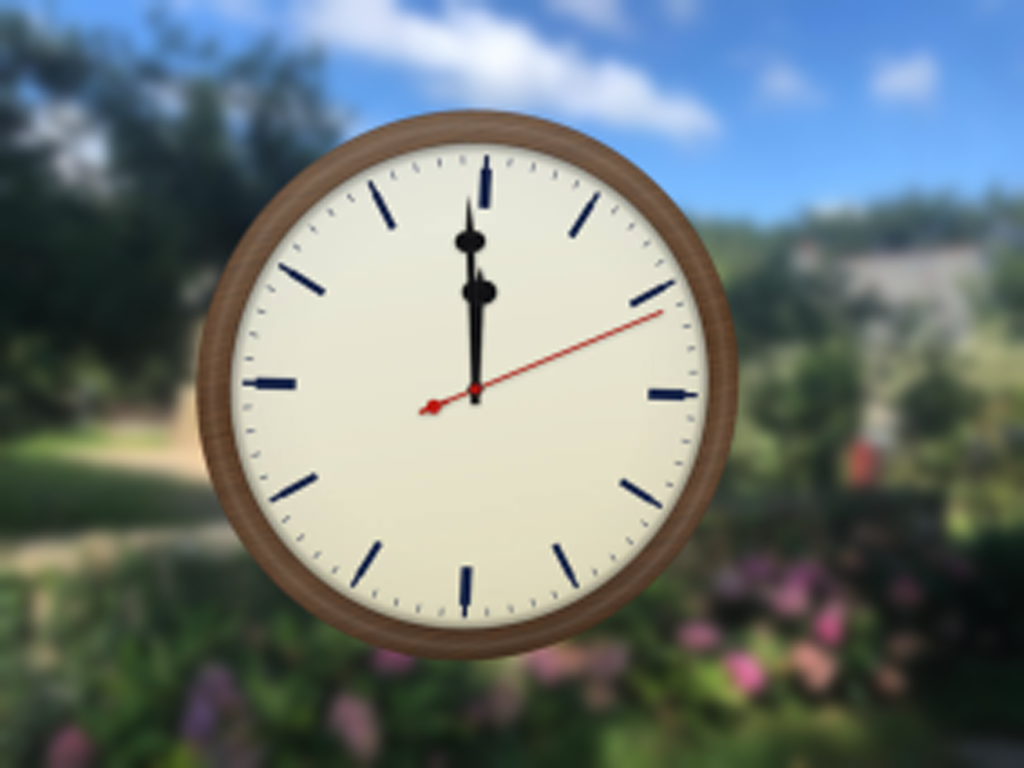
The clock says 11h59m11s
